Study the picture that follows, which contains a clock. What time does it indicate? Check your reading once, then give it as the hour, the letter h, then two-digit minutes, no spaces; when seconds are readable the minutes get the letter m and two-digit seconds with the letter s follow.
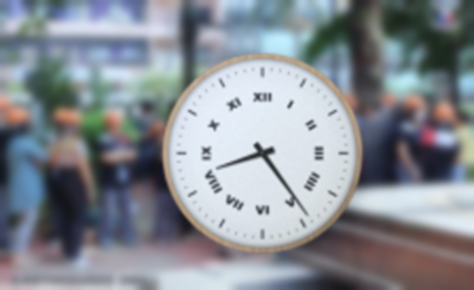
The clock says 8h24
